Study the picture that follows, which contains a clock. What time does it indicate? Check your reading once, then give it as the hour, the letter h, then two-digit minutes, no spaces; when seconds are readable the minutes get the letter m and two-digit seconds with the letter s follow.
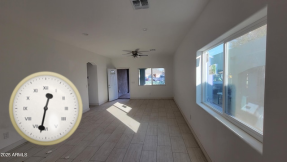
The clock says 12h32
